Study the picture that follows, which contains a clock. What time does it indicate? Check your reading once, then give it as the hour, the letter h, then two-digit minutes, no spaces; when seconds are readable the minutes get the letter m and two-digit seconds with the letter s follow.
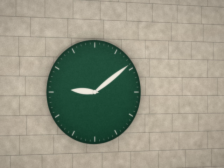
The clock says 9h09
